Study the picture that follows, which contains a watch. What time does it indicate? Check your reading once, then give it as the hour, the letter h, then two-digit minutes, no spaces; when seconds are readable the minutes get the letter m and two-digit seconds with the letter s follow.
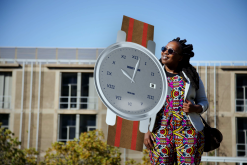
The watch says 10h02
